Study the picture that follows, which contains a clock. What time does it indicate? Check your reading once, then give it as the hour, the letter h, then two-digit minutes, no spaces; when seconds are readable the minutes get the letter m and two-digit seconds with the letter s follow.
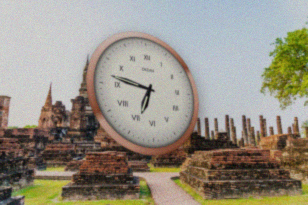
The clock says 6h47
